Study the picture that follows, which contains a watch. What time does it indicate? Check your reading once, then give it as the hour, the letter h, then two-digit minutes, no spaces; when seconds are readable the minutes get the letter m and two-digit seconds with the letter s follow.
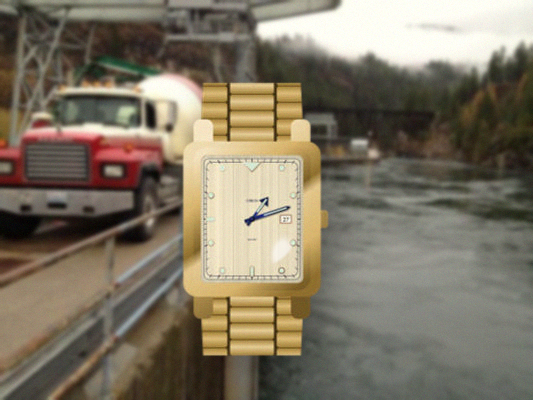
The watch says 1h12
